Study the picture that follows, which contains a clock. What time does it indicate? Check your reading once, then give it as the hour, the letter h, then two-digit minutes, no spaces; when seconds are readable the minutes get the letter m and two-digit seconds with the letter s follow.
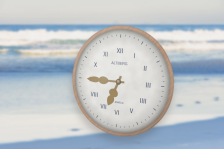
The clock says 6h45
